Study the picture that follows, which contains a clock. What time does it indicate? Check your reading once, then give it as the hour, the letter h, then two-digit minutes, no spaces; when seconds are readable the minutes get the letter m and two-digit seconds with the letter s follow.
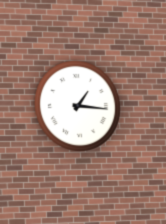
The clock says 1h16
